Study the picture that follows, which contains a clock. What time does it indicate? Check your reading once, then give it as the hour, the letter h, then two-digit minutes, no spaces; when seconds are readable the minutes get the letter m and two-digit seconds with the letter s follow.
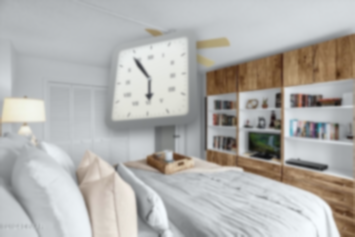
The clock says 5h54
